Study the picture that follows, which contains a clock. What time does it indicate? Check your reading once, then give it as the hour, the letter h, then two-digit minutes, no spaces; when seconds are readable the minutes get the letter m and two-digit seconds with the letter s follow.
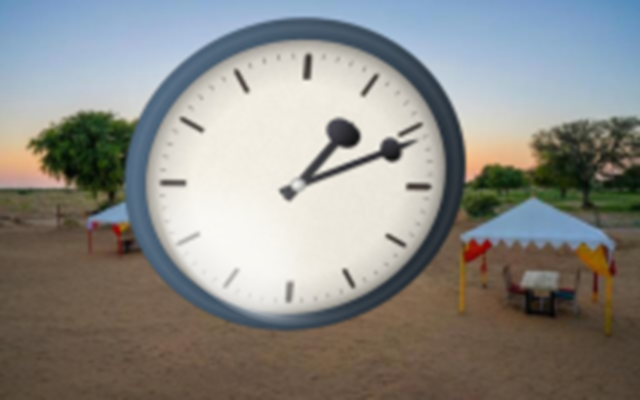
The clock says 1h11
